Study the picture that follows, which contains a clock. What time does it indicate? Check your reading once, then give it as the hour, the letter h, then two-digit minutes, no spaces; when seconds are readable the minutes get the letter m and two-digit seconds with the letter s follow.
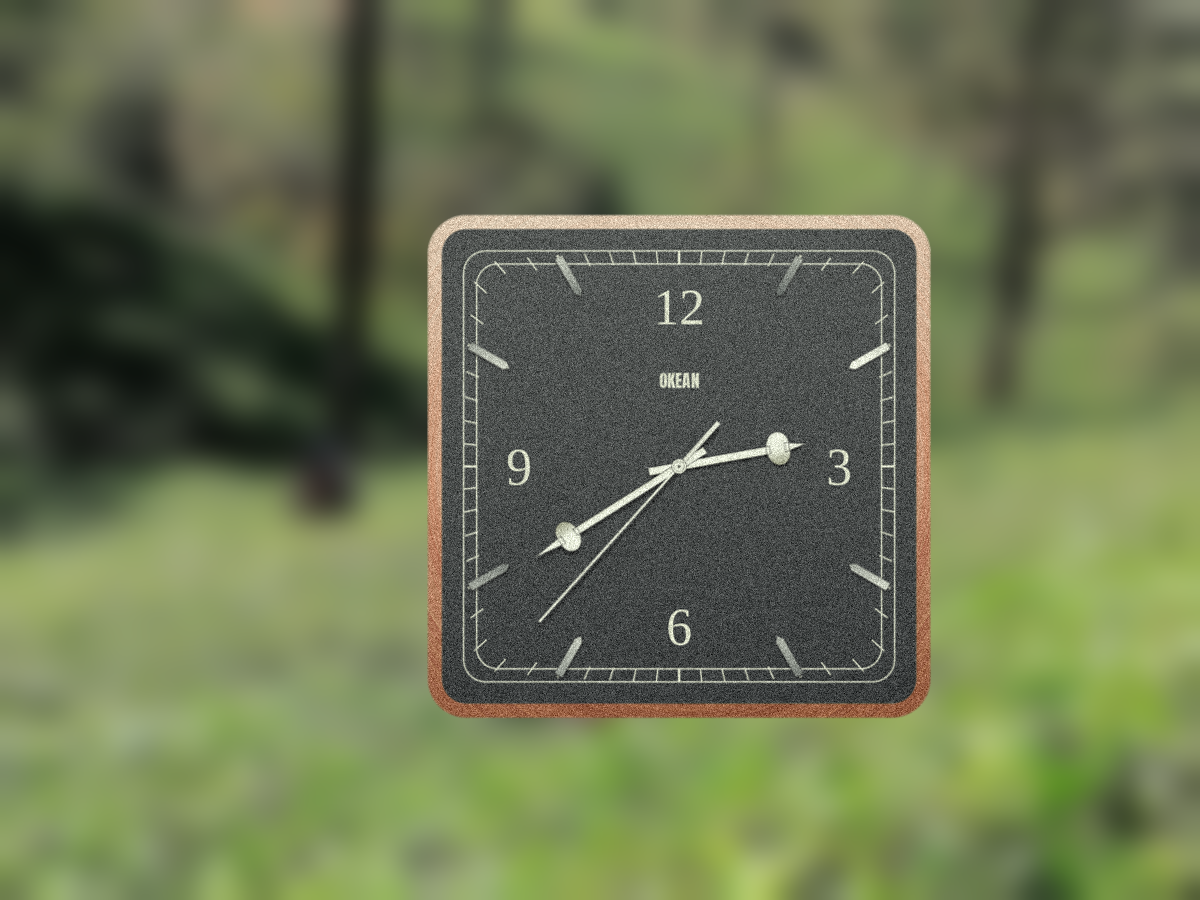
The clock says 2h39m37s
